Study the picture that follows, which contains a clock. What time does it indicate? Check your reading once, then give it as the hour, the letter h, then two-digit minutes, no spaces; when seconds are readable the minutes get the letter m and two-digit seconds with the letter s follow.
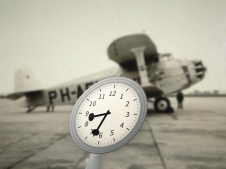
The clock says 8h33
